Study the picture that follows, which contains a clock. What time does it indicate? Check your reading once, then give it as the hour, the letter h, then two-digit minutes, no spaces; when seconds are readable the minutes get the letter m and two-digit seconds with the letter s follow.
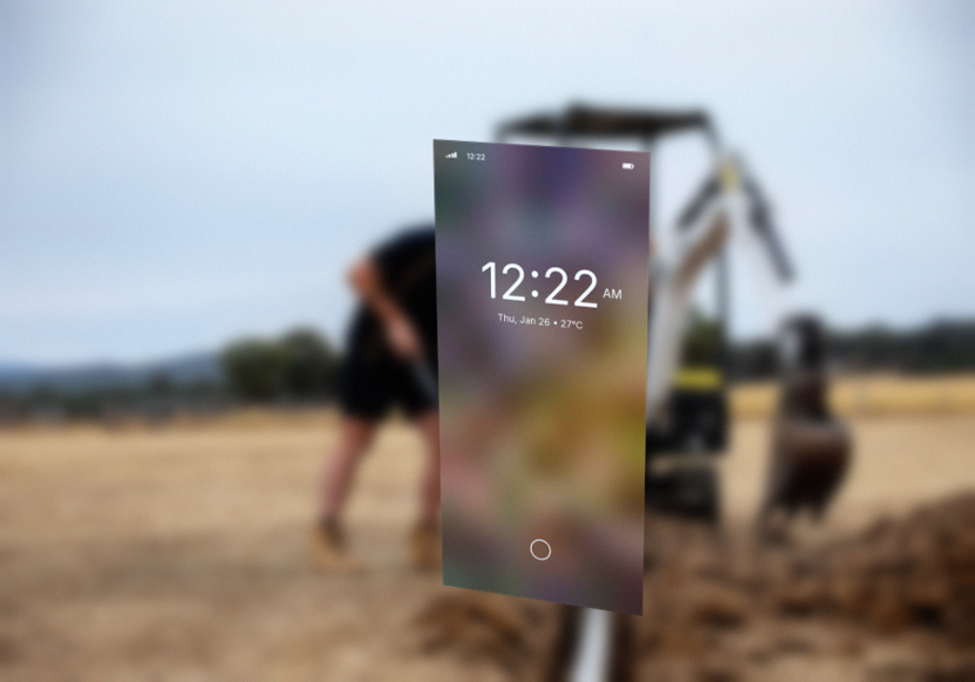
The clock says 12h22
